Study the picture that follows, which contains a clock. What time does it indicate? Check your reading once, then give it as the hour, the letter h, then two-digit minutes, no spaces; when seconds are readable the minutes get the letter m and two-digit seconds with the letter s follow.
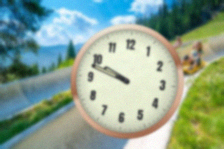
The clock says 9h48
